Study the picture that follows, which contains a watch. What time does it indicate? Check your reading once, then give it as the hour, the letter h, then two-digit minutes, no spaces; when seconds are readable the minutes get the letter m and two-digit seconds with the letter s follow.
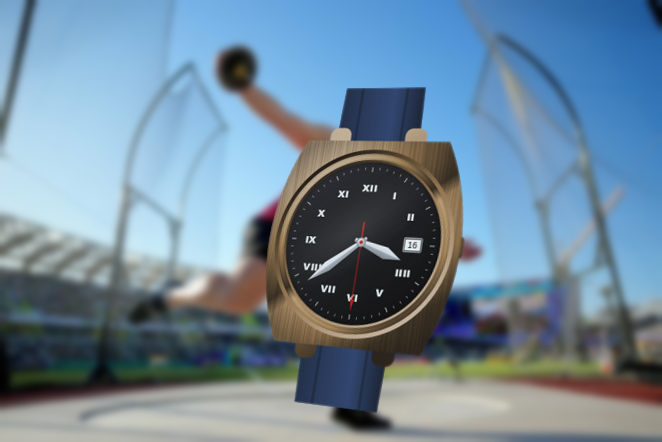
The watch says 3h38m30s
